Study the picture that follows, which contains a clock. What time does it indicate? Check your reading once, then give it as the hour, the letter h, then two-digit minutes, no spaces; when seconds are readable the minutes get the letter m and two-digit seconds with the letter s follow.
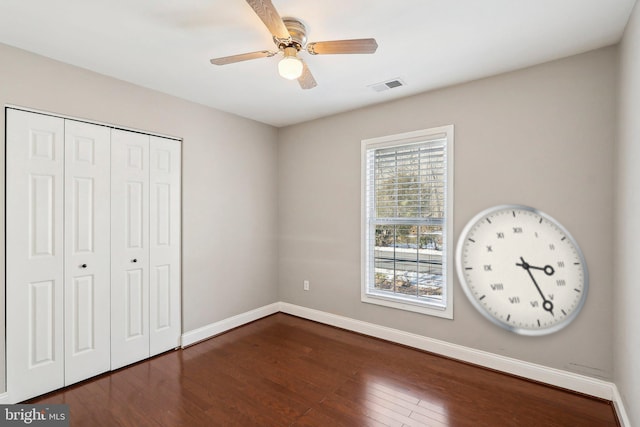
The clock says 3h27
